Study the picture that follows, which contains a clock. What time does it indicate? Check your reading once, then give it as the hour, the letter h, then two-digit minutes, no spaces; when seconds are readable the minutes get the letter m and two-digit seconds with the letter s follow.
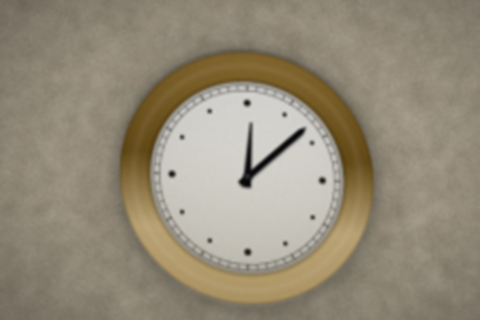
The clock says 12h08
